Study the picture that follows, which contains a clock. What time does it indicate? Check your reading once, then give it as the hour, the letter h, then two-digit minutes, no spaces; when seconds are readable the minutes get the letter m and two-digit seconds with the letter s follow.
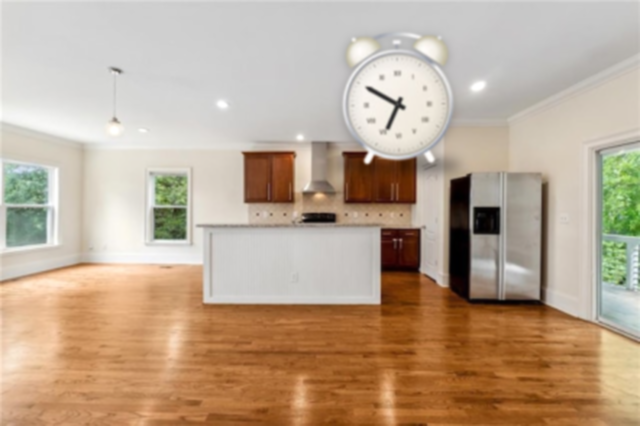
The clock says 6h50
